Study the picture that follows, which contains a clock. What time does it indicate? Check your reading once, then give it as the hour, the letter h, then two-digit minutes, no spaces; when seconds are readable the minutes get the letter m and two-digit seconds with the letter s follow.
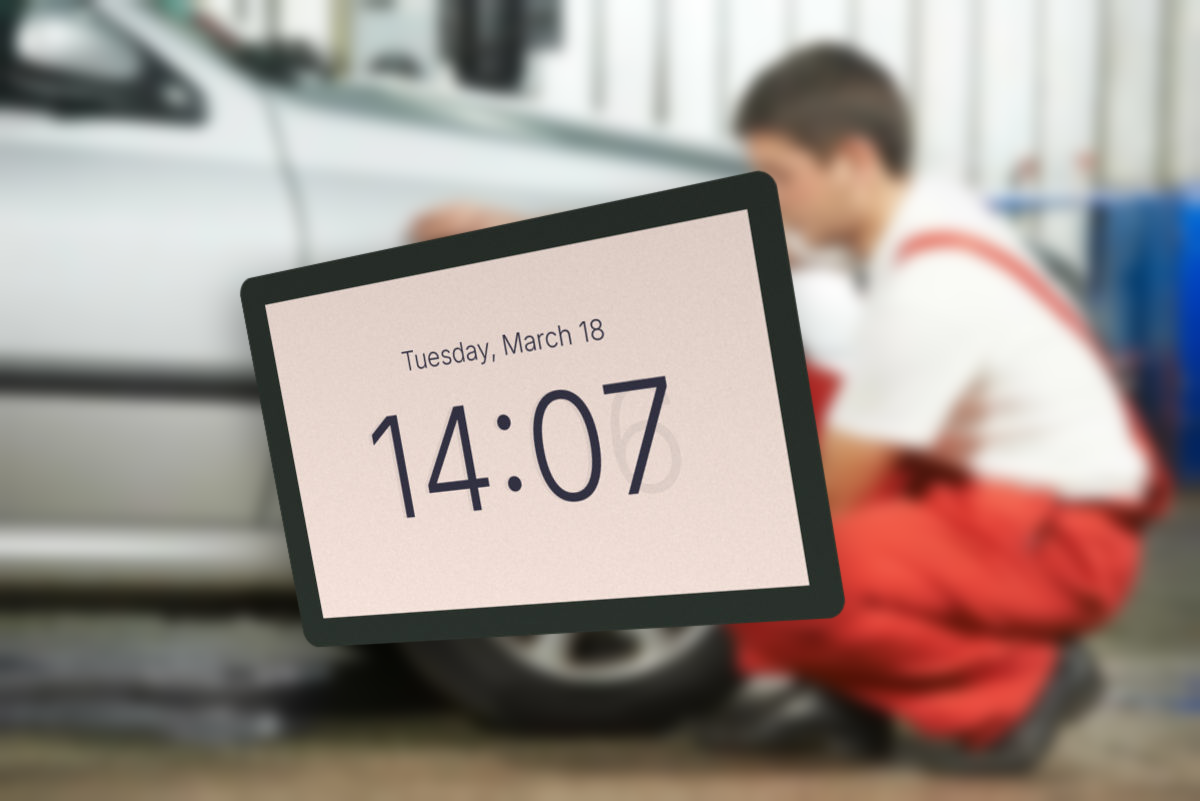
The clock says 14h07
